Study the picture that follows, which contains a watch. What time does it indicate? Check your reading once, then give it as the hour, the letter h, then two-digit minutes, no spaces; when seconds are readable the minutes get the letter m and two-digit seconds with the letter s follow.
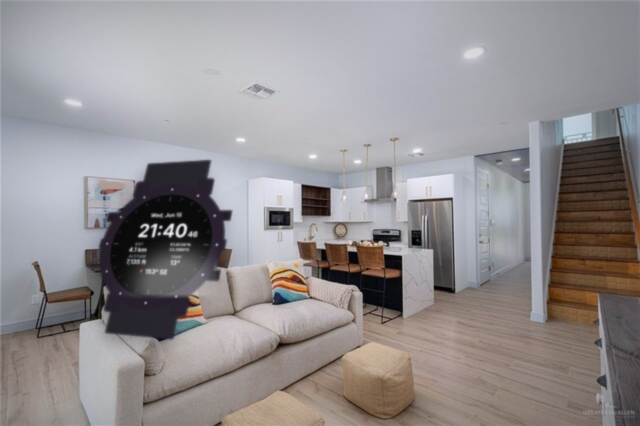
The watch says 21h40
